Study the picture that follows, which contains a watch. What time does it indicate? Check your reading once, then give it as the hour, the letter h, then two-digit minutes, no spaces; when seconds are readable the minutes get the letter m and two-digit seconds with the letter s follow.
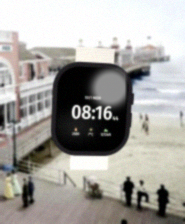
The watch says 8h16
